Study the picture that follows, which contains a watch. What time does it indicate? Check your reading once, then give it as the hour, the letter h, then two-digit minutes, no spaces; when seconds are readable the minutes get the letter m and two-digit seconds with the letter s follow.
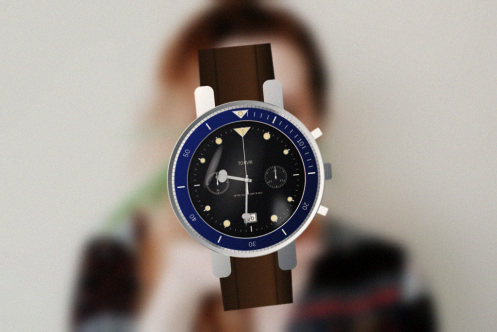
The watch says 9h31
